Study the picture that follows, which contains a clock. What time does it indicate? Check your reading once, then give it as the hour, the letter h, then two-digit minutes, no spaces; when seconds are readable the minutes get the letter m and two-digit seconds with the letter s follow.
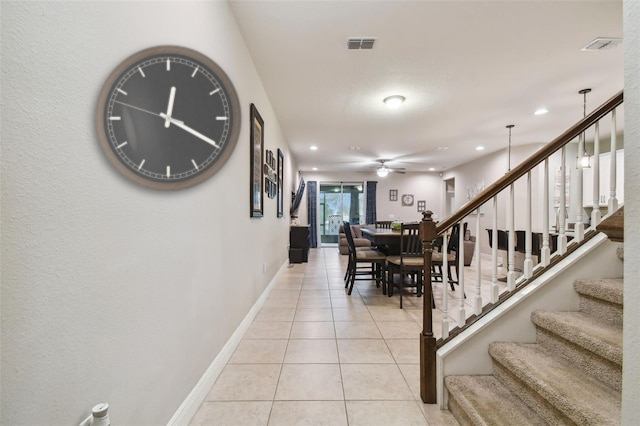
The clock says 12h19m48s
